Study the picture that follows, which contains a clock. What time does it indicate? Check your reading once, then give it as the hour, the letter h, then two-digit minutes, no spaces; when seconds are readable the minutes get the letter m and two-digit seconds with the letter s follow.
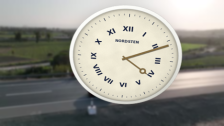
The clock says 4h11
